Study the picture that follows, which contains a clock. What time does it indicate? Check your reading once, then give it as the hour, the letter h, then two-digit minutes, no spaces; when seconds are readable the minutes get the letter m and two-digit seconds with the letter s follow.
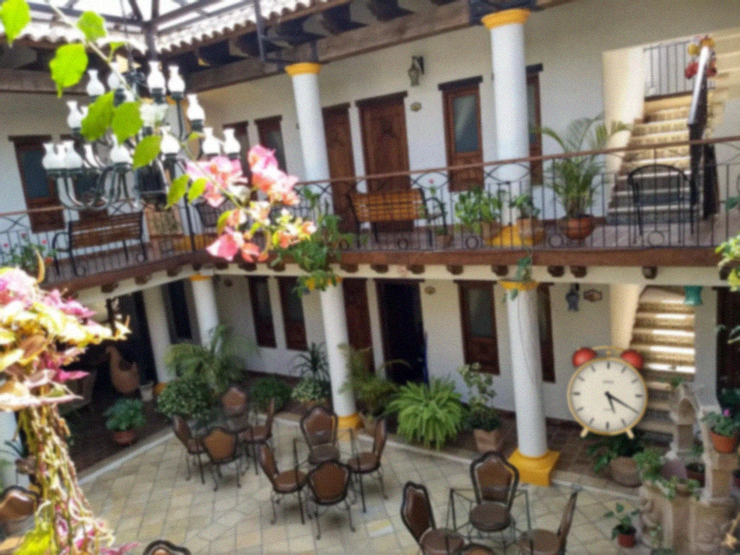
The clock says 5h20
